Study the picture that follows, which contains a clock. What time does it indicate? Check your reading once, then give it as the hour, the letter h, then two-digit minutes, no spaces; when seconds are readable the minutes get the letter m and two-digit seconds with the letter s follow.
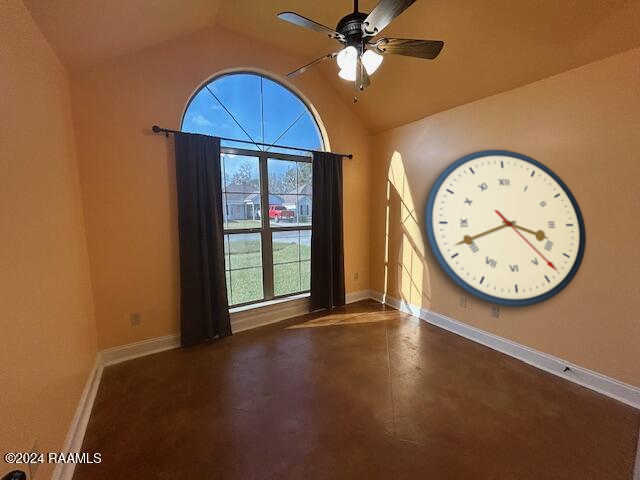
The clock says 3h41m23s
